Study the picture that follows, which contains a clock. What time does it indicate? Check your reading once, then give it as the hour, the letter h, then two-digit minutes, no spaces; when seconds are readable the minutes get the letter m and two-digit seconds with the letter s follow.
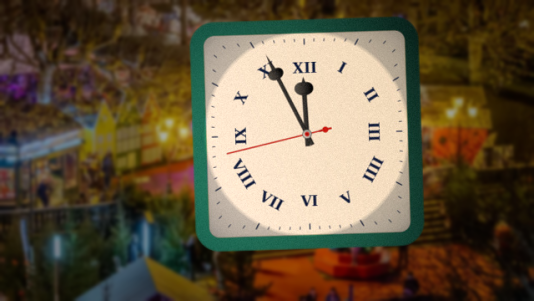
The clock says 11h55m43s
